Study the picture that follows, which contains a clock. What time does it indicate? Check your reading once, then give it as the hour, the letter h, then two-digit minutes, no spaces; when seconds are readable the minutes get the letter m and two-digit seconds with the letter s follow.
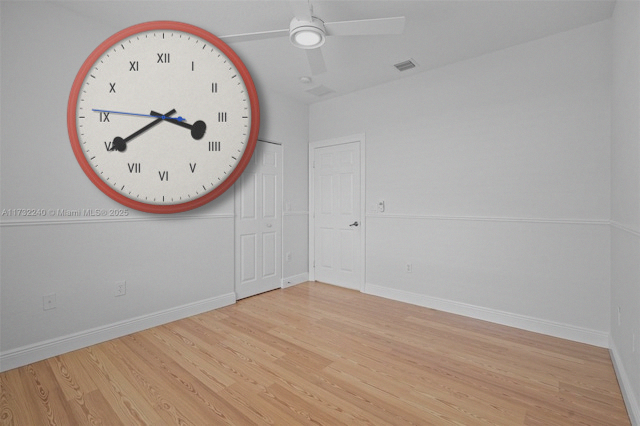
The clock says 3h39m46s
